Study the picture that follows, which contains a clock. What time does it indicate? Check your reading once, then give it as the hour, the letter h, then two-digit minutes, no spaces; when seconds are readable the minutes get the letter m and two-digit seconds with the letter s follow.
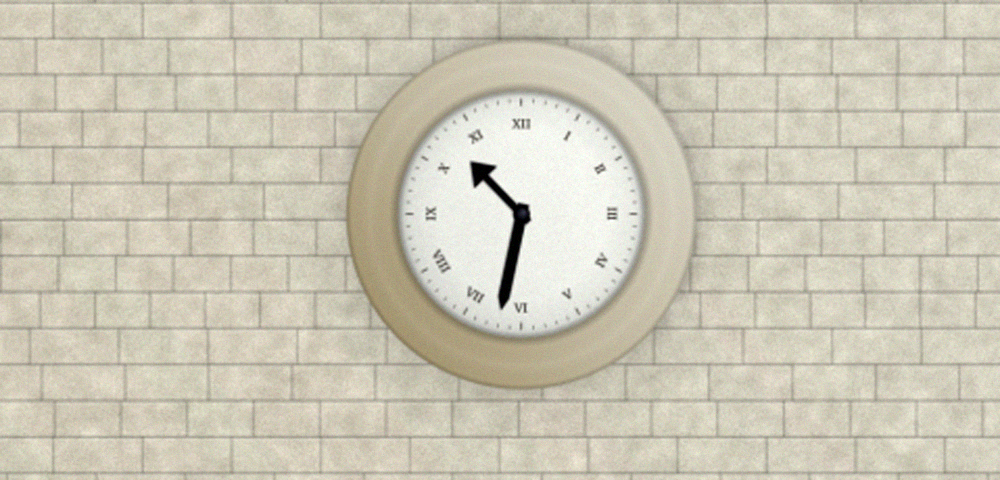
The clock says 10h32
